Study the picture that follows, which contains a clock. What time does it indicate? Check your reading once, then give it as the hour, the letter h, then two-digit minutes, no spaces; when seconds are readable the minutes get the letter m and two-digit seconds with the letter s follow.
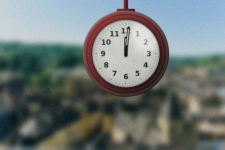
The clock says 12h01
